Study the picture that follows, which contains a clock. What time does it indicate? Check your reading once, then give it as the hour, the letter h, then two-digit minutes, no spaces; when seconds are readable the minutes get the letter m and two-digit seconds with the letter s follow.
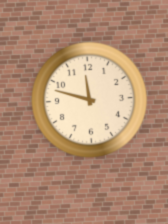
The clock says 11h48
